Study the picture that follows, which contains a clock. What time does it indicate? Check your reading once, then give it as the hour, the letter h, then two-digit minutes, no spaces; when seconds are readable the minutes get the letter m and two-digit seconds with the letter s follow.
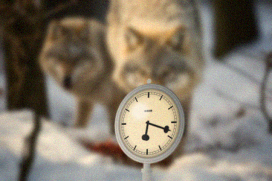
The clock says 6h18
